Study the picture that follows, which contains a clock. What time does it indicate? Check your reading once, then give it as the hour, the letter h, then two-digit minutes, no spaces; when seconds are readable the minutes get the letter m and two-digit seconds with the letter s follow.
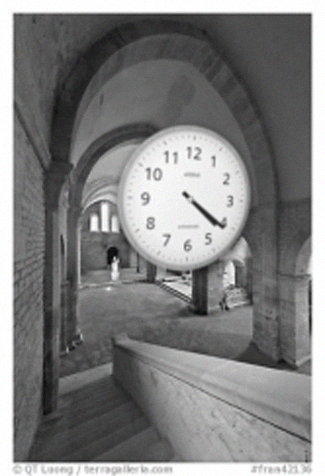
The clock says 4h21
